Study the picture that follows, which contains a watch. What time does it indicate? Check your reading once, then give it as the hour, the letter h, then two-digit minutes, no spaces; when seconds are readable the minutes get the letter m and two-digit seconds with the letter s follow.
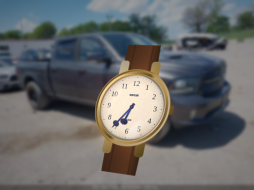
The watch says 6h36
